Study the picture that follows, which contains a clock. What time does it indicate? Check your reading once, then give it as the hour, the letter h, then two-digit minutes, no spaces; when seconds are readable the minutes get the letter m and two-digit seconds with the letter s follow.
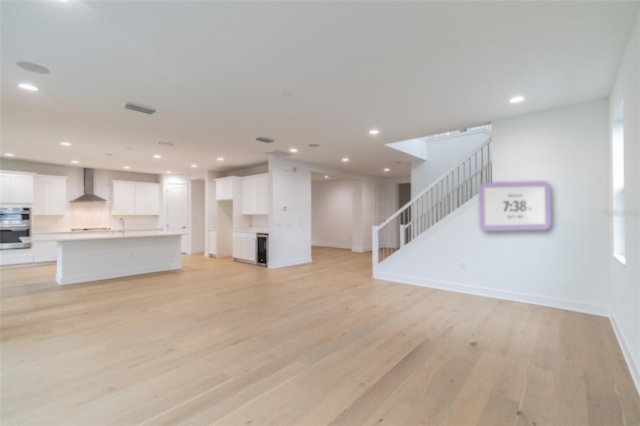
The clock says 7h38
